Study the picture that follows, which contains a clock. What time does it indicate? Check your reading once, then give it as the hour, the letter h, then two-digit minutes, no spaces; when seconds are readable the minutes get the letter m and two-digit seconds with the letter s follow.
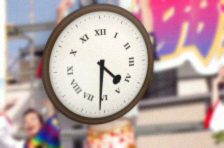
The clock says 4h31
